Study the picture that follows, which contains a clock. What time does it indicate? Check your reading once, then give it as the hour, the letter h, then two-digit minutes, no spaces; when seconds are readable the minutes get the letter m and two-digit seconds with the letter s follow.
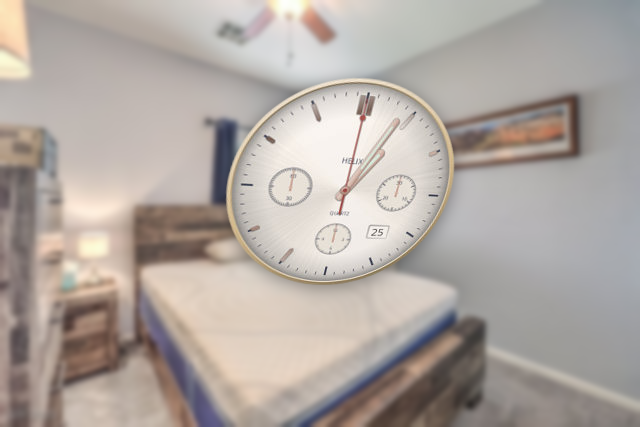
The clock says 1h04
